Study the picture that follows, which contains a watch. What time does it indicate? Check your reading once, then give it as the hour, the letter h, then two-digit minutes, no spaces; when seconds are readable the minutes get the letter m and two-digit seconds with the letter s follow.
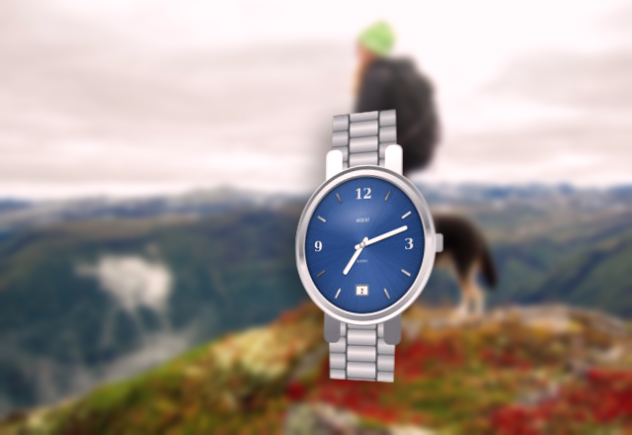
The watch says 7h12
